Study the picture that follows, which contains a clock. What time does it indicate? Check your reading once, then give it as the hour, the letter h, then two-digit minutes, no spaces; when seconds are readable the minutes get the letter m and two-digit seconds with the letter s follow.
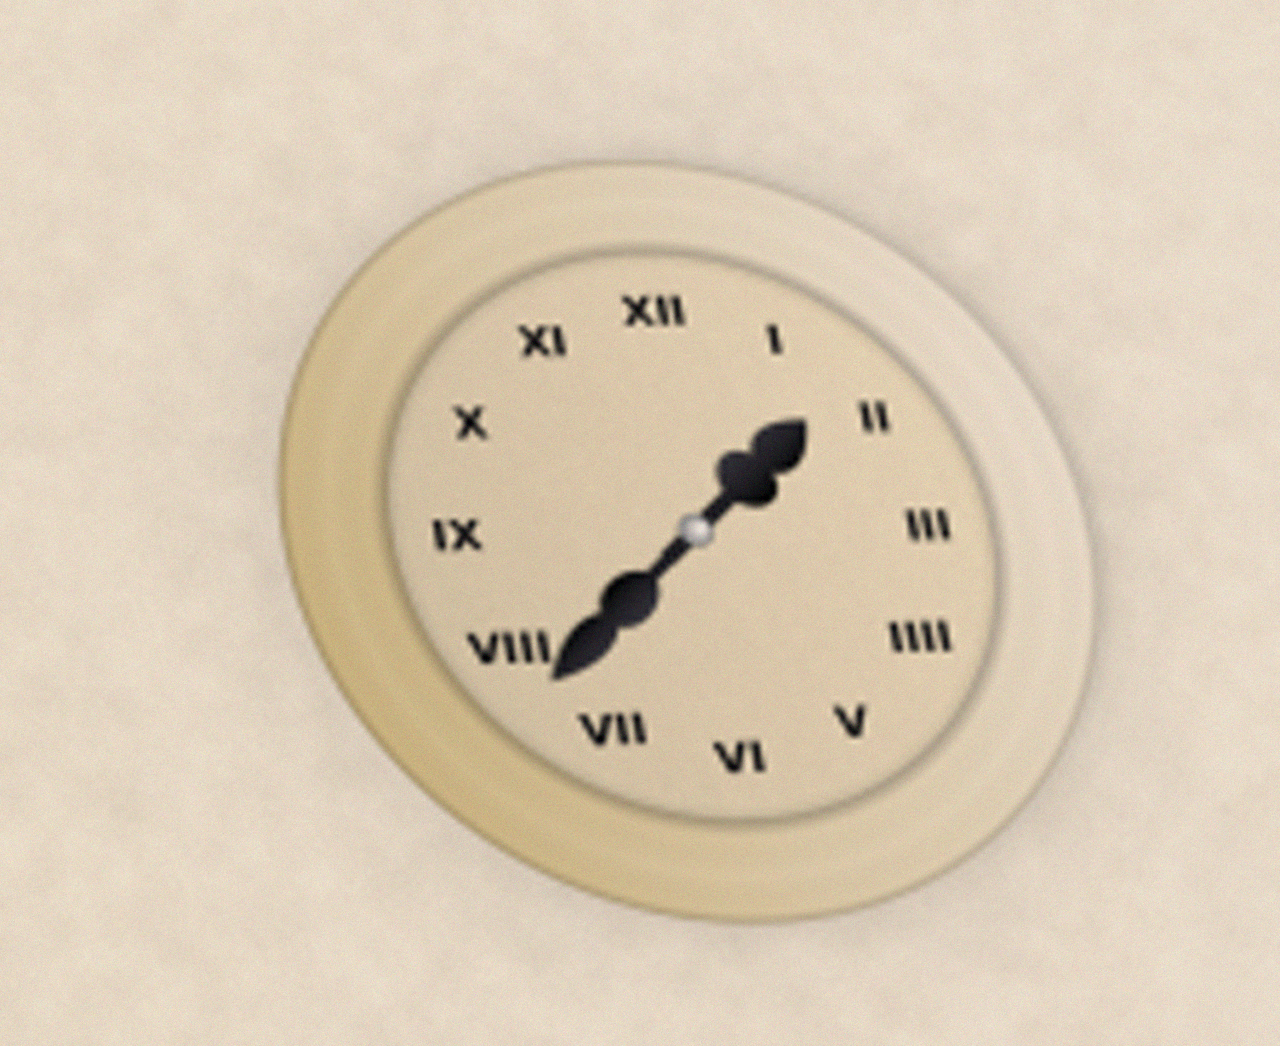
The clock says 1h38
